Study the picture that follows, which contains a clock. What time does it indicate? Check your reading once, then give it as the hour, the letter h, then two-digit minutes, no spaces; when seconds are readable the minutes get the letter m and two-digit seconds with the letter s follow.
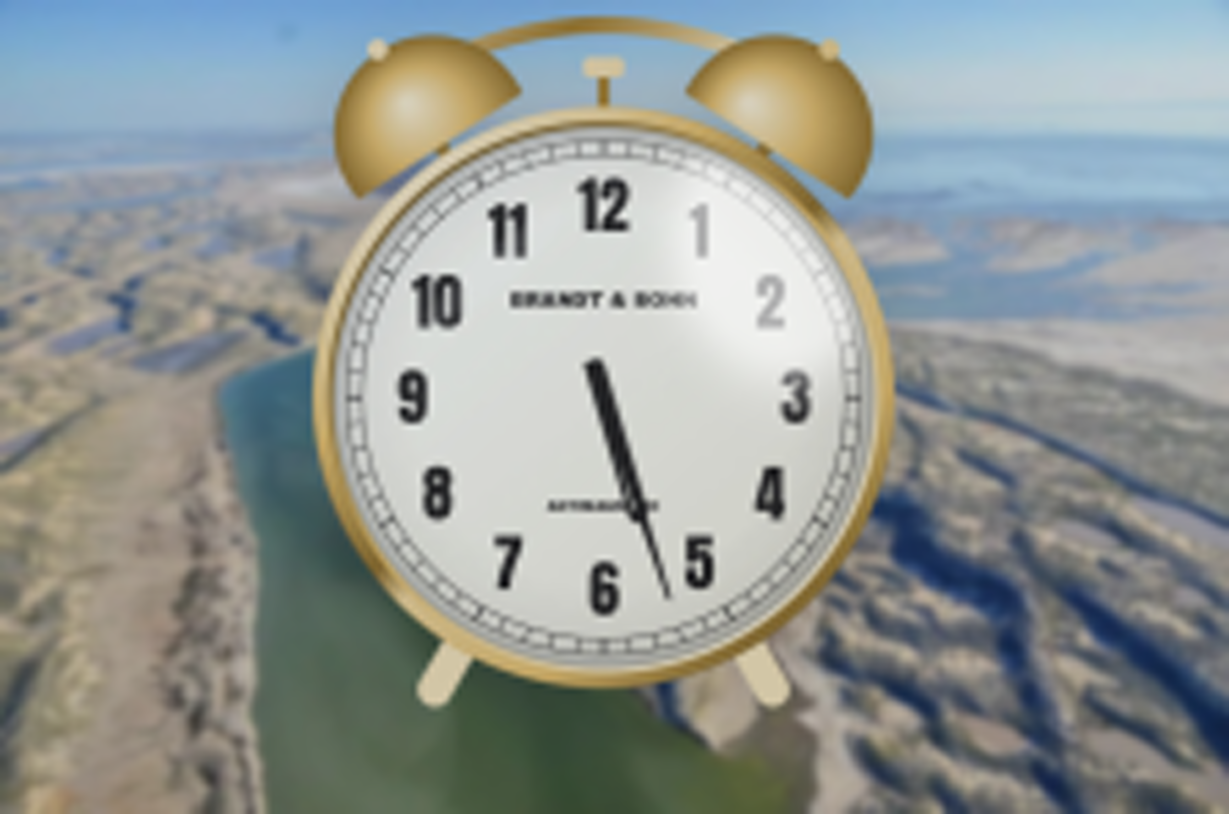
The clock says 5h27
